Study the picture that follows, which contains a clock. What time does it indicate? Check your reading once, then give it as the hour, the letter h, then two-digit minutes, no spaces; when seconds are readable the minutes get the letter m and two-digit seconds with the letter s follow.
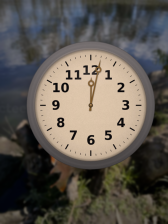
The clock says 12h02
